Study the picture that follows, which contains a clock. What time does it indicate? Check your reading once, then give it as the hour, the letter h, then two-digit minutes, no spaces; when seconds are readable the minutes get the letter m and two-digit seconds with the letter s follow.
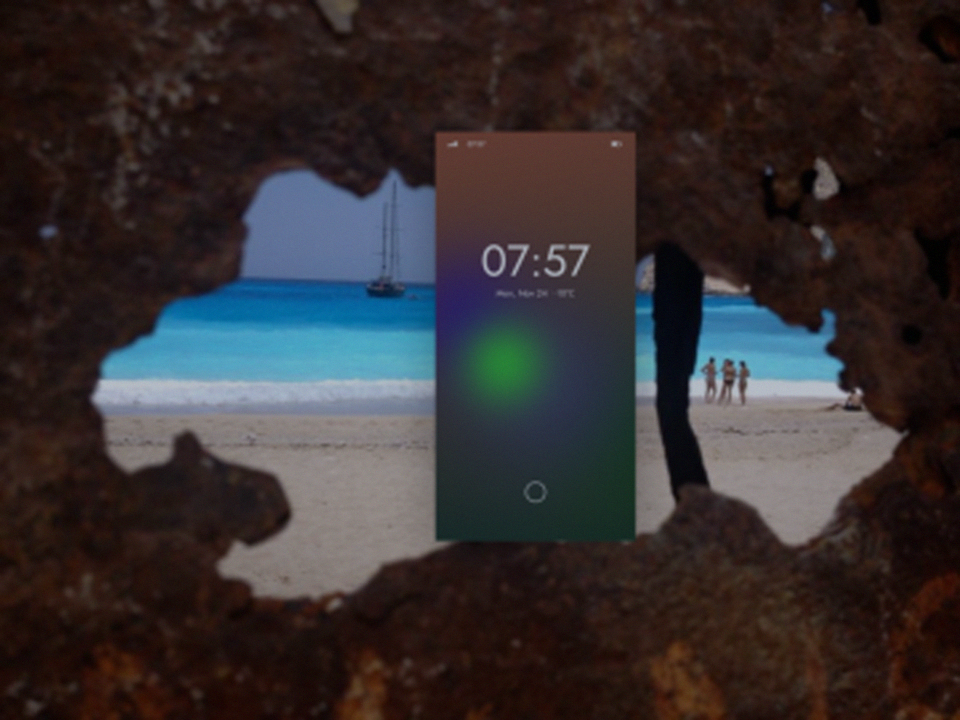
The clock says 7h57
